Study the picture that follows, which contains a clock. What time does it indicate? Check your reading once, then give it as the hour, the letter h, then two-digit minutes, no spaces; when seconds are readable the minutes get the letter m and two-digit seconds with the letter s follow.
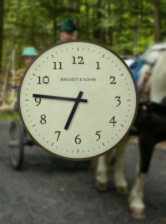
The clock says 6h46
